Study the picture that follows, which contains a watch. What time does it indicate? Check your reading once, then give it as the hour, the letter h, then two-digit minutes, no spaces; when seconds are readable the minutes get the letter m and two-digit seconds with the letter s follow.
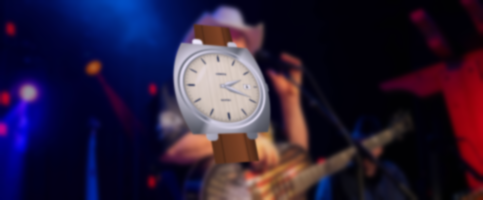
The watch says 2h19
